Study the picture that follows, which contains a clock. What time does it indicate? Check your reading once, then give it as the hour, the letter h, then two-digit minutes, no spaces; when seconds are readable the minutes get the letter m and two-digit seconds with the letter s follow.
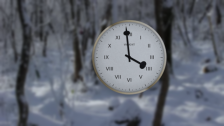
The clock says 3h59
